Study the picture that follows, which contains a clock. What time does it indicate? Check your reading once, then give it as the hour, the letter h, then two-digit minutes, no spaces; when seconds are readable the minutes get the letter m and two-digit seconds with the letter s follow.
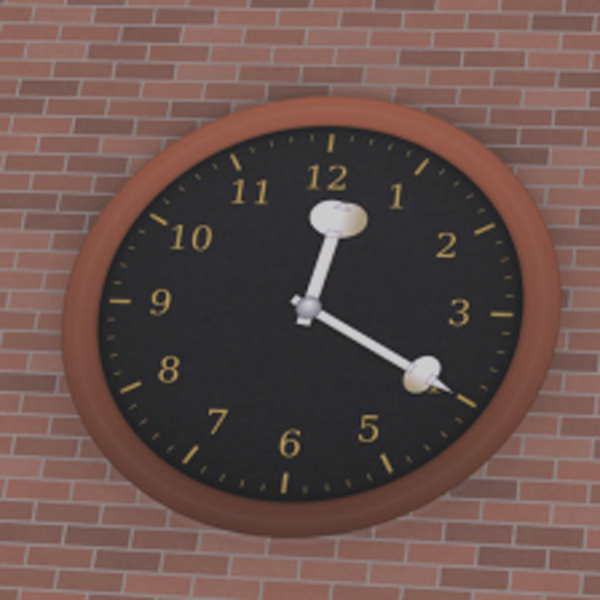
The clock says 12h20
